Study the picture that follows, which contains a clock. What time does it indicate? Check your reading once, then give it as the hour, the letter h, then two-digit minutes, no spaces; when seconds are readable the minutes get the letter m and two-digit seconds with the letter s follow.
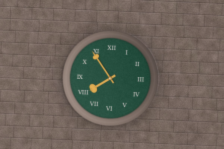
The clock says 7h54
